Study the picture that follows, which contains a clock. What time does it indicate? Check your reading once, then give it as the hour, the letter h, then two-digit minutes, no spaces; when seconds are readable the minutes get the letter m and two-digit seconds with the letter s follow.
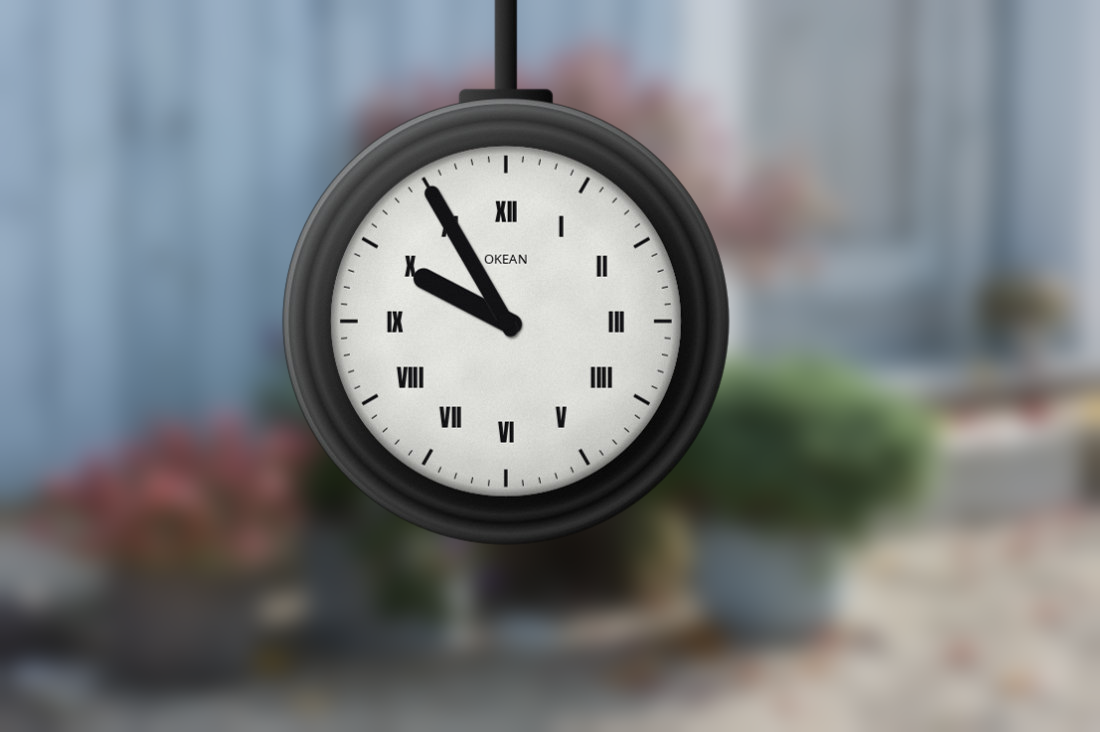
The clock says 9h55
